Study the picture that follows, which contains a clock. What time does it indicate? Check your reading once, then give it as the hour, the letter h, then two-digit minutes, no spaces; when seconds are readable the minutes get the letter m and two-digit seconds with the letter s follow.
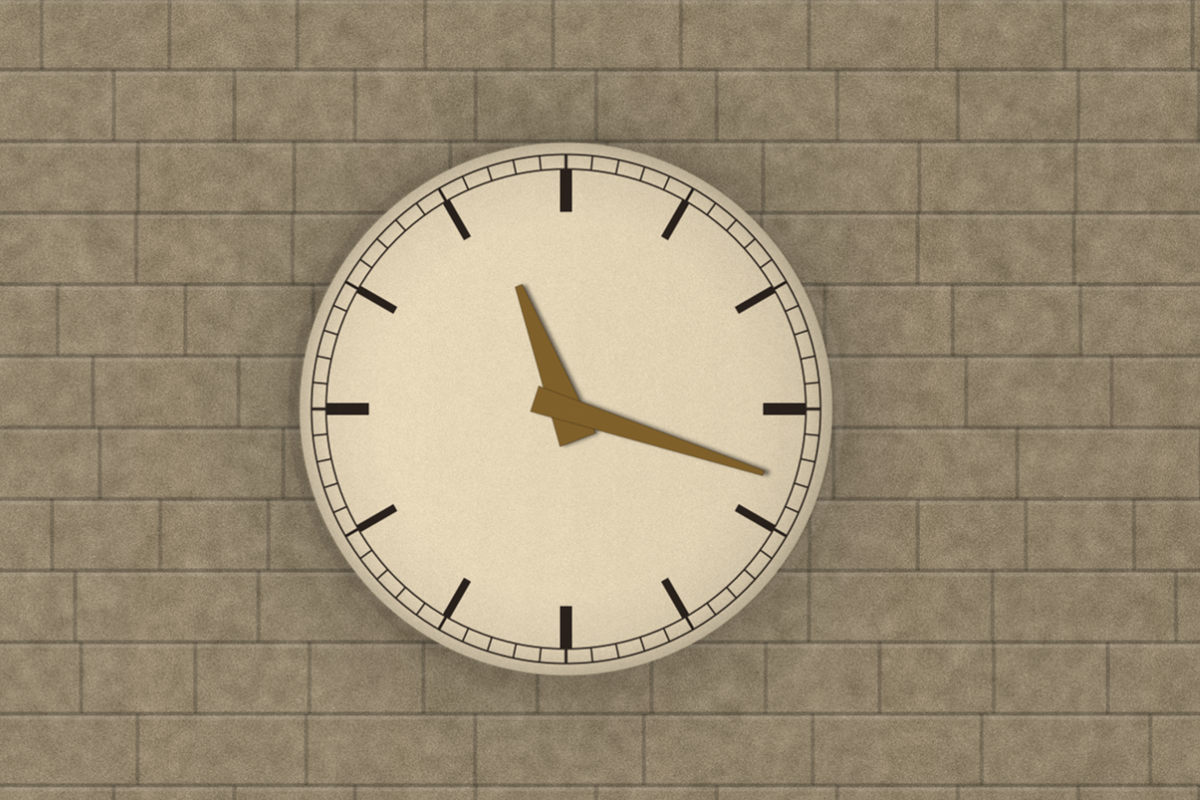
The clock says 11h18
